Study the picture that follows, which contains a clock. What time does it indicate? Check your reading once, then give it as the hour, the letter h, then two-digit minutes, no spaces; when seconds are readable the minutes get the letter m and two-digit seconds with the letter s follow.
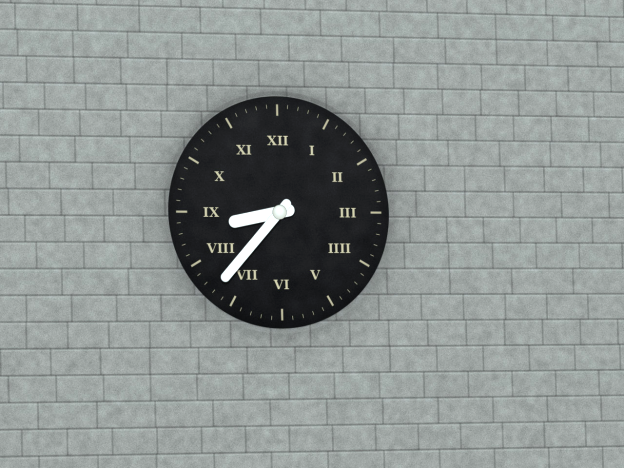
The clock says 8h37
